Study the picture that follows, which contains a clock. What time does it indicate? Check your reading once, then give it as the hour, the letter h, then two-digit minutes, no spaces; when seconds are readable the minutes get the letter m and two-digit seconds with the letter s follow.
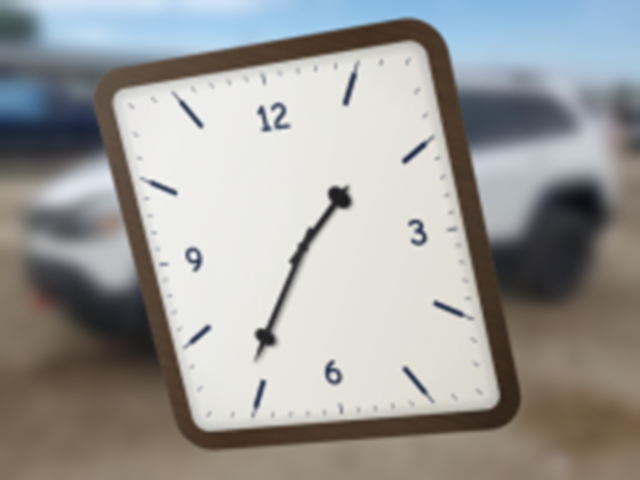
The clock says 1h36
